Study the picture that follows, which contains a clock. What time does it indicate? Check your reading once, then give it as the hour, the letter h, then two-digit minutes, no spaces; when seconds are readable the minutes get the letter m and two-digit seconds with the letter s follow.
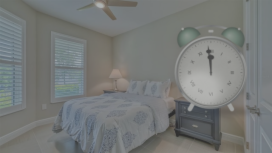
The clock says 11h59
